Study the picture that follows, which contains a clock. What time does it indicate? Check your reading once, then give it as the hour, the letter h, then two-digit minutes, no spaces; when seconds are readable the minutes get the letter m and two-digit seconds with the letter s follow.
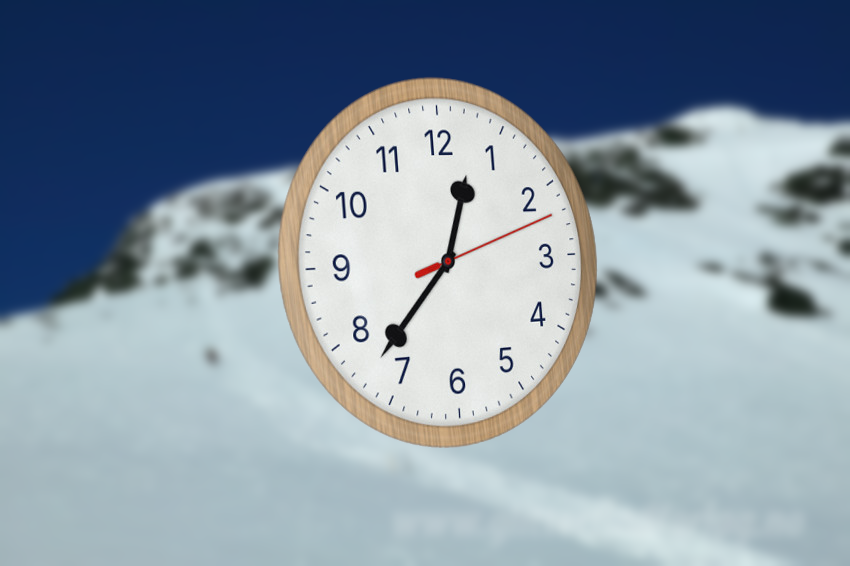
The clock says 12h37m12s
